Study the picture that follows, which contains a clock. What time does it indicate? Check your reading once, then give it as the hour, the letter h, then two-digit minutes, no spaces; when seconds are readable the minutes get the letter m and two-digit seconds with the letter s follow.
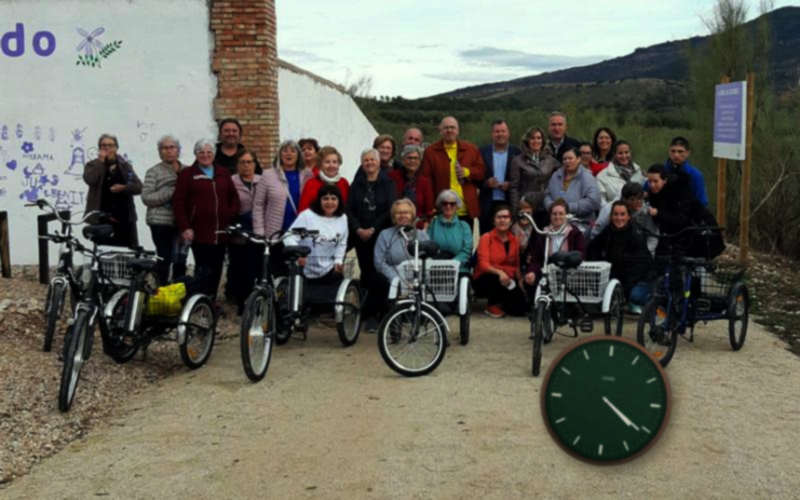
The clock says 4h21
